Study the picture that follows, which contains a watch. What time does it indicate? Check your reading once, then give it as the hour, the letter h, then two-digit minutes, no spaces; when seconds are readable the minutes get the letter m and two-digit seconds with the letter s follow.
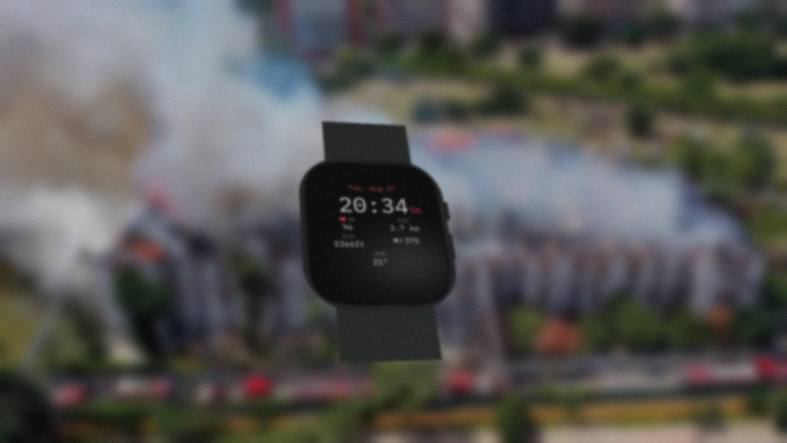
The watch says 20h34
